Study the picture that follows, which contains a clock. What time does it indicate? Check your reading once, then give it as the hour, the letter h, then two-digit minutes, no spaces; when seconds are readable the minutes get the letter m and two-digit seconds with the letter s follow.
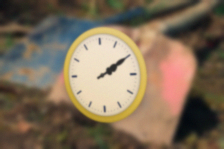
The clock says 2h10
